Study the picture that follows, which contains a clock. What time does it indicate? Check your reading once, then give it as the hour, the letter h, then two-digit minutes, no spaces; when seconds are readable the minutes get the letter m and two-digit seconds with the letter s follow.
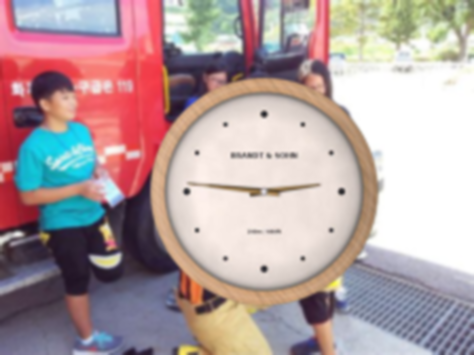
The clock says 2h46
